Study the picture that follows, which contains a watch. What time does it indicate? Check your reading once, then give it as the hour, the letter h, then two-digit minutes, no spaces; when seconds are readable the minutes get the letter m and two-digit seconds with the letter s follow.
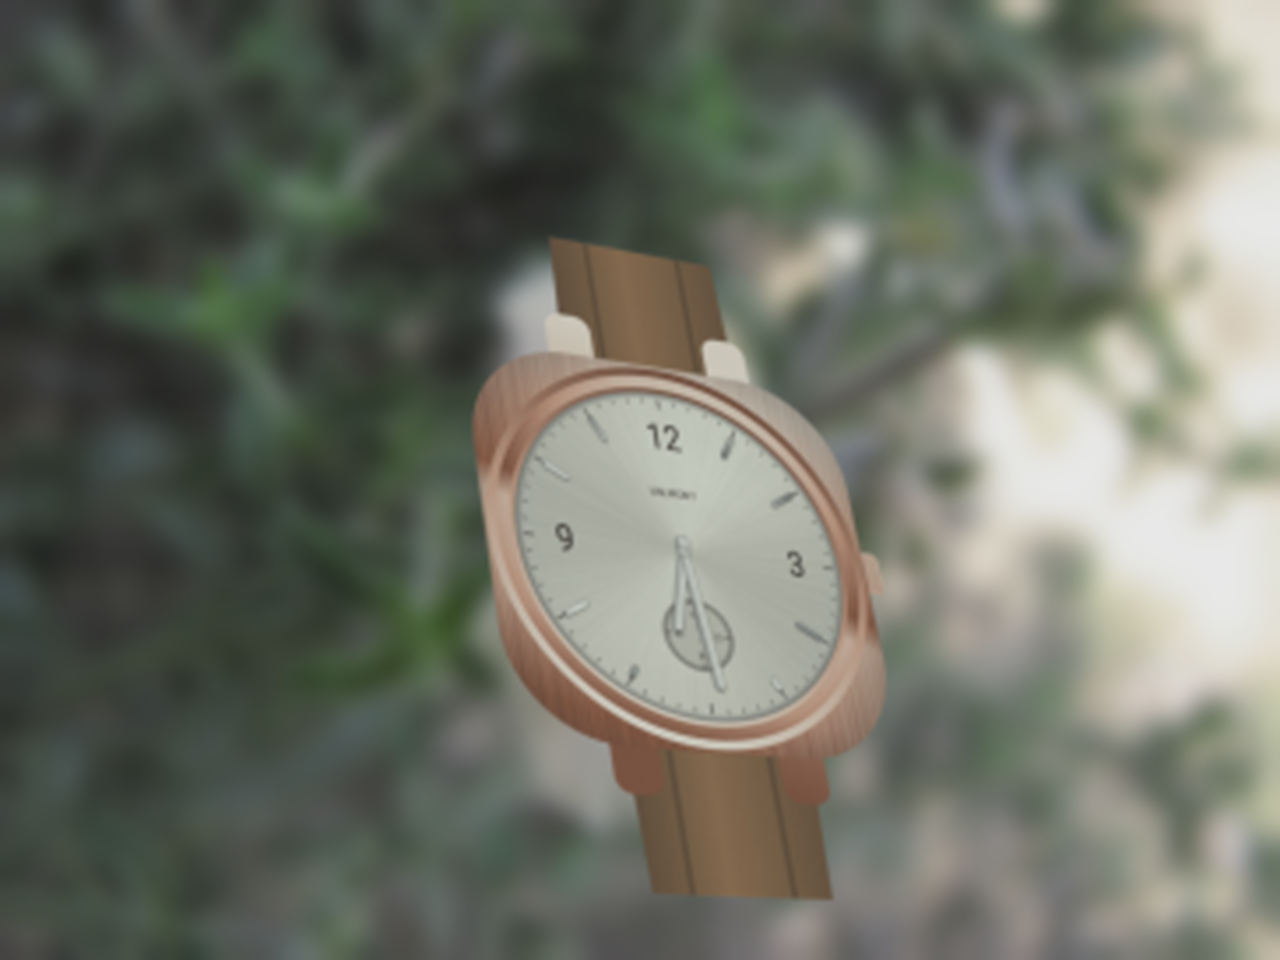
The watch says 6h29
